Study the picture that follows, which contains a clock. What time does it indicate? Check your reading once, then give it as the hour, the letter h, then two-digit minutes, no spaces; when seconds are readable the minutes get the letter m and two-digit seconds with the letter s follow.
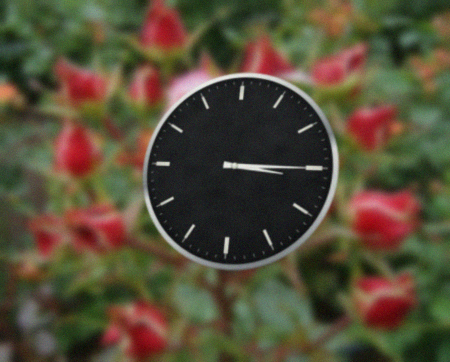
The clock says 3h15
